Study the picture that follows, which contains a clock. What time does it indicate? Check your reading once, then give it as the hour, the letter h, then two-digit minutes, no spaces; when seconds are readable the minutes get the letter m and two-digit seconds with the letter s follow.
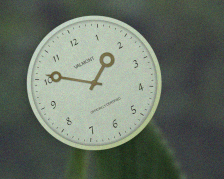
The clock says 1h51
